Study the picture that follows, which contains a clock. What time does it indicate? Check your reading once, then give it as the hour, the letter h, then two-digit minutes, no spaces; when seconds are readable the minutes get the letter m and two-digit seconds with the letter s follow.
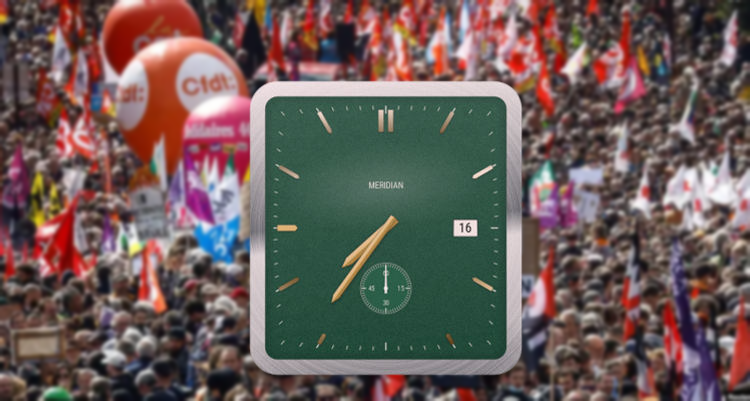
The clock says 7h36
